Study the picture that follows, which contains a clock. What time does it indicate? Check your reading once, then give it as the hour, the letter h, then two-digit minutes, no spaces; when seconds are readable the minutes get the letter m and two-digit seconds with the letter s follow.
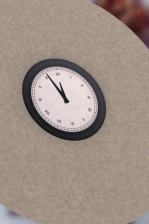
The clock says 11h56
